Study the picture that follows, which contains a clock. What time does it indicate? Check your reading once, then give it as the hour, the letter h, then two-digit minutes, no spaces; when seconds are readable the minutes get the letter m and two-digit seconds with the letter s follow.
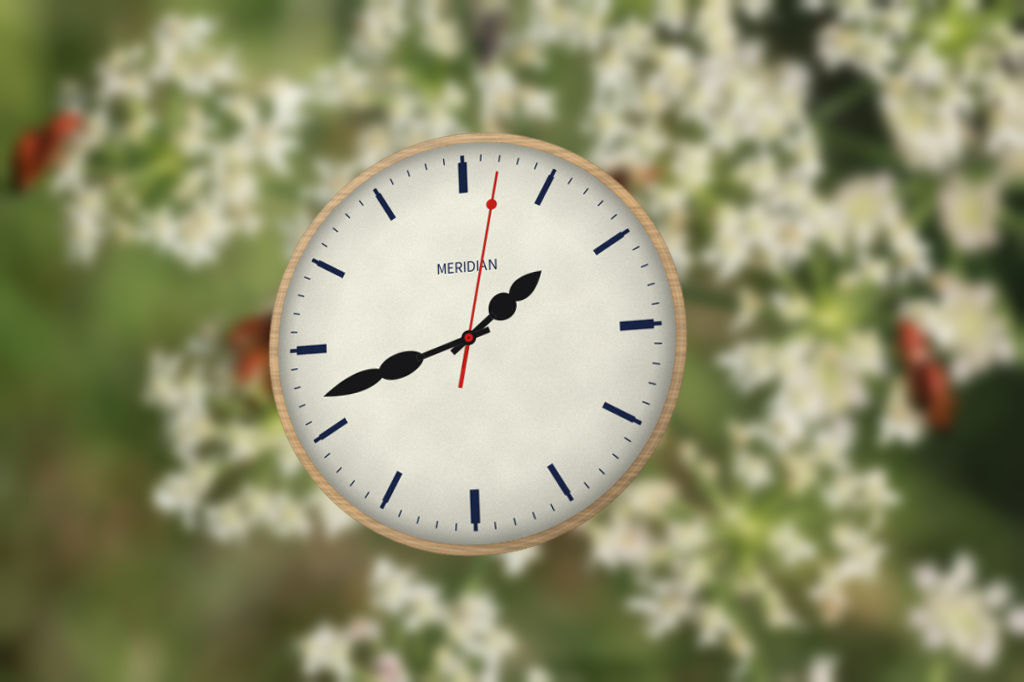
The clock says 1h42m02s
